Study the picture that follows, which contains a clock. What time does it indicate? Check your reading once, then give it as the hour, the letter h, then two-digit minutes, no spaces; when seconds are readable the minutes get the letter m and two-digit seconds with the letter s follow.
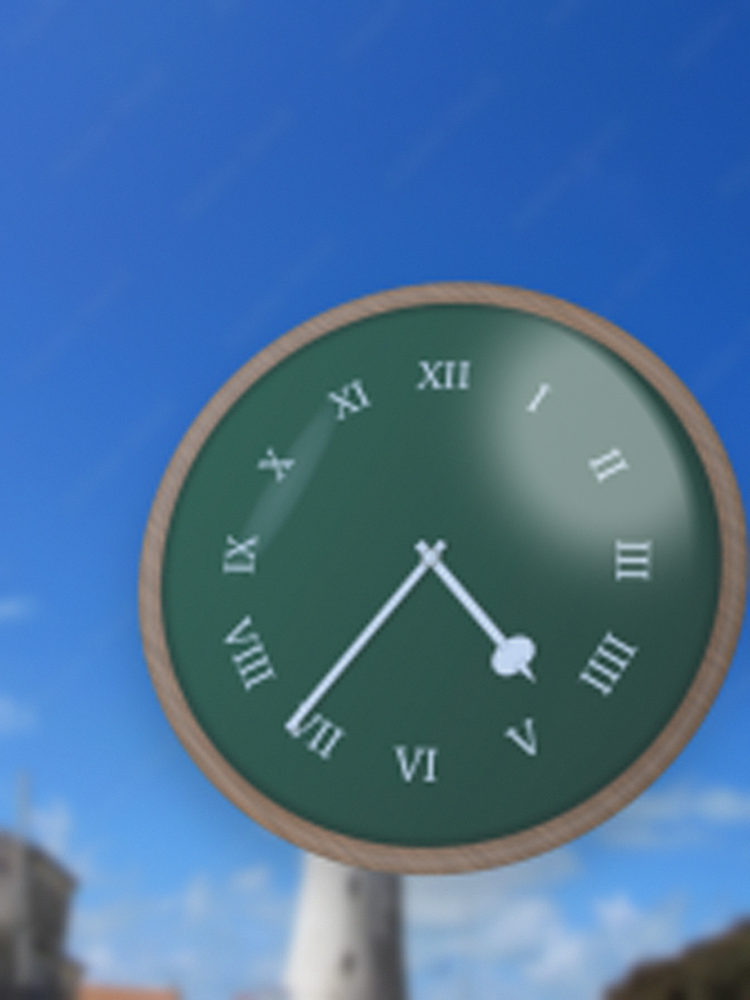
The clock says 4h36
